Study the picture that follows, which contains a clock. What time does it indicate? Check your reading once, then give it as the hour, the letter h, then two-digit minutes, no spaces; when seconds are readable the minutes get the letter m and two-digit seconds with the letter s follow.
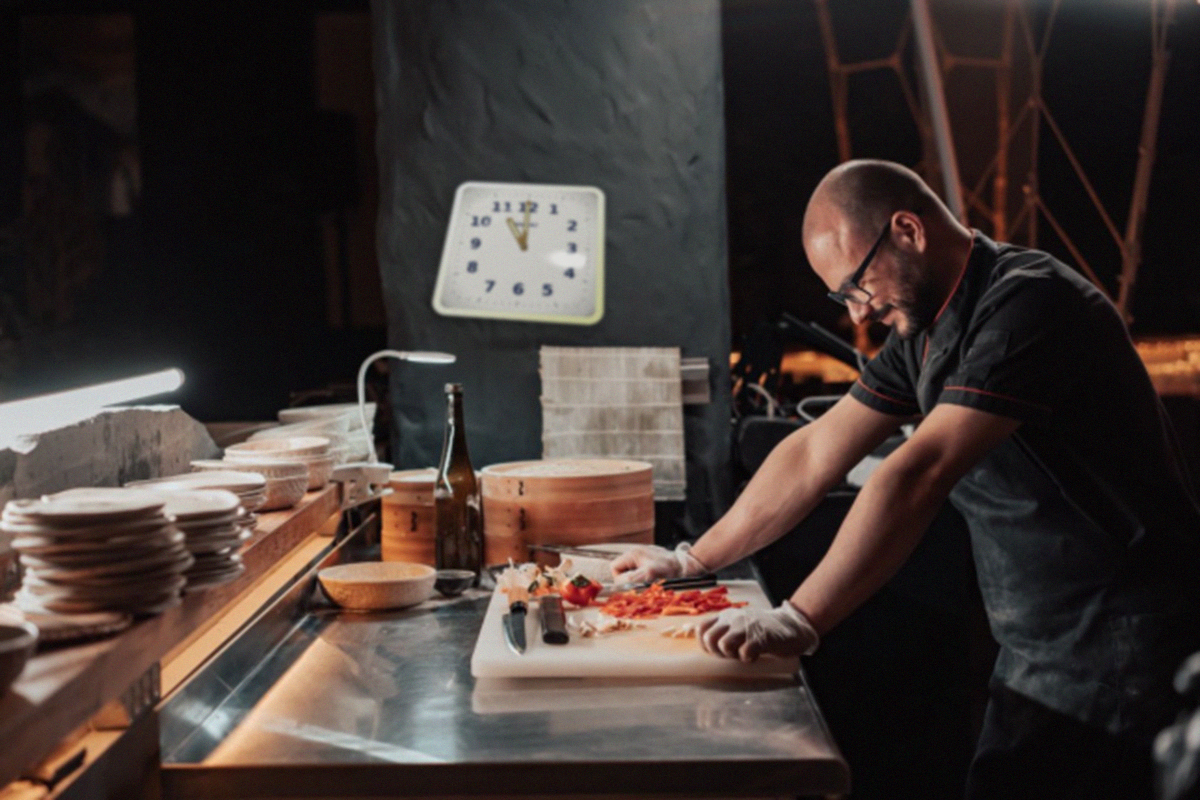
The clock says 11h00
